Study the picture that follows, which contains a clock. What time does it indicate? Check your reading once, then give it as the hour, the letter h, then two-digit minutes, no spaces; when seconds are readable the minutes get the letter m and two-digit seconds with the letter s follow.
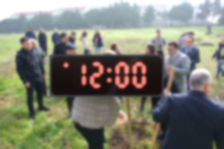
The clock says 12h00
